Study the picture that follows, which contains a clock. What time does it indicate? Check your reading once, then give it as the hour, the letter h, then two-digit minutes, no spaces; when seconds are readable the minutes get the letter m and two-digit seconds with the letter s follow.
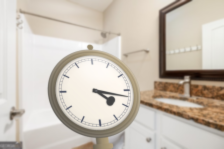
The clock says 4h17
